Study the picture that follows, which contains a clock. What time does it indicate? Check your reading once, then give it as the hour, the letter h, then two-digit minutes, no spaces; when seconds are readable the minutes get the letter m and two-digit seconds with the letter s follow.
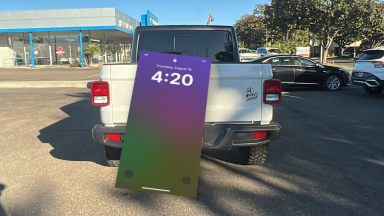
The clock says 4h20
